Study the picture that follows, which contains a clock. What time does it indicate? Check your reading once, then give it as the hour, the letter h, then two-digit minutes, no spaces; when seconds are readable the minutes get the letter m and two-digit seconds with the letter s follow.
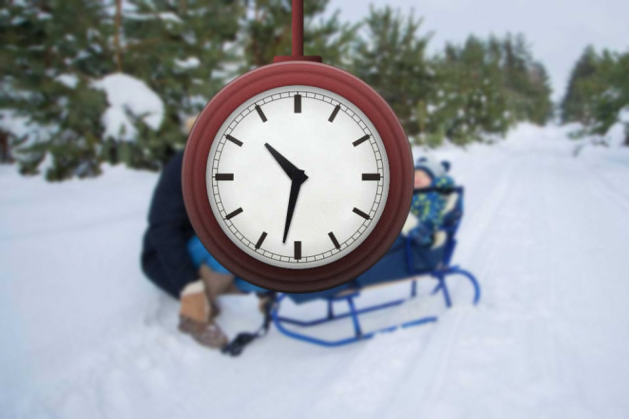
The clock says 10h32
